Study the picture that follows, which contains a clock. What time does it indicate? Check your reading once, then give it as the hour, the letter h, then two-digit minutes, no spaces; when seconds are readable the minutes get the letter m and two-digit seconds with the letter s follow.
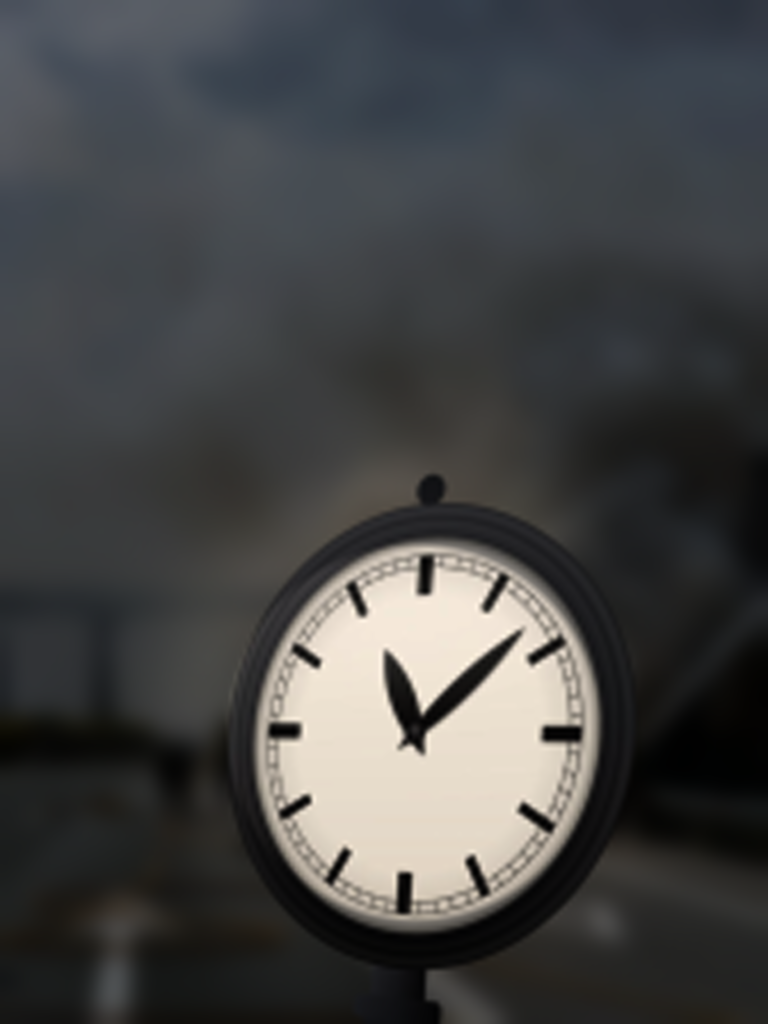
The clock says 11h08
